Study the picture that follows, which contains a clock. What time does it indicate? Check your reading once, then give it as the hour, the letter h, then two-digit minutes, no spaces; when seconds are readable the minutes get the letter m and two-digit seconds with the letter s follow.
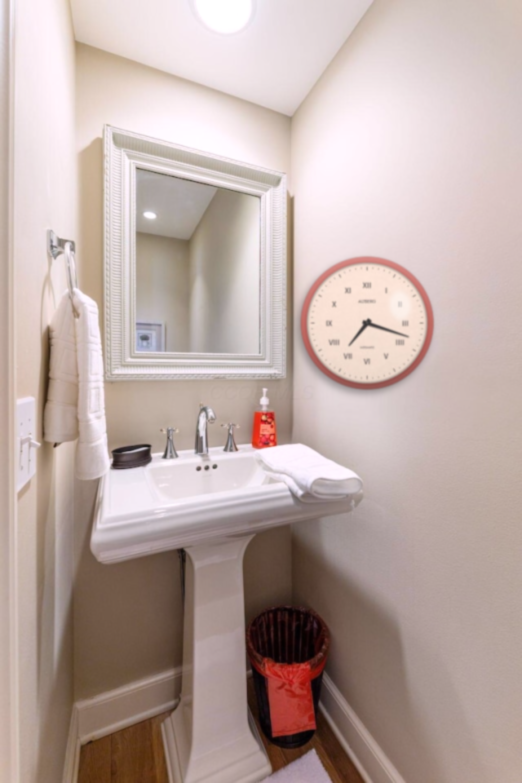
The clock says 7h18
